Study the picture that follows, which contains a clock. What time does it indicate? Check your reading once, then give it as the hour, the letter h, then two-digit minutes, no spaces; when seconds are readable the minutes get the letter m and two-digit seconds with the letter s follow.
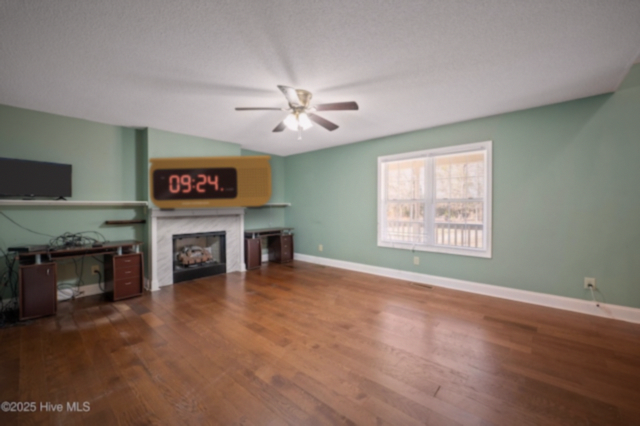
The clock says 9h24
